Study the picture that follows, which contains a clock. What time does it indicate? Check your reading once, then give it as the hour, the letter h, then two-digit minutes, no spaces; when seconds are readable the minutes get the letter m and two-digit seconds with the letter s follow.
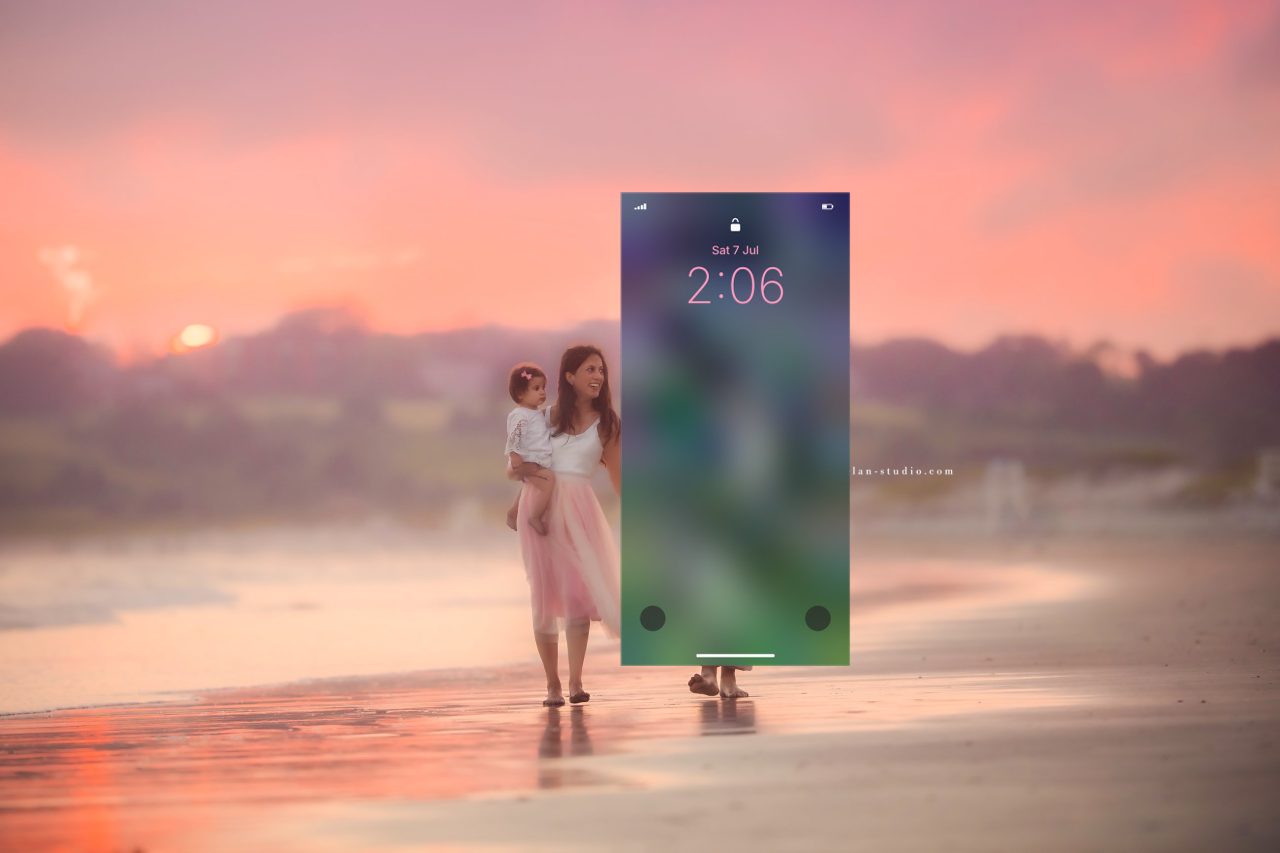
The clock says 2h06
